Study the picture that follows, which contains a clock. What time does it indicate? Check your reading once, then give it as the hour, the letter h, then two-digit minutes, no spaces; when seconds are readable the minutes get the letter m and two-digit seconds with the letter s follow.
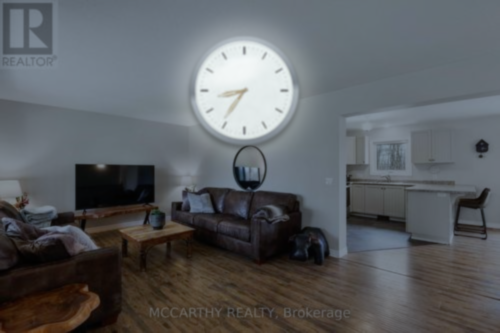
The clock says 8h36
